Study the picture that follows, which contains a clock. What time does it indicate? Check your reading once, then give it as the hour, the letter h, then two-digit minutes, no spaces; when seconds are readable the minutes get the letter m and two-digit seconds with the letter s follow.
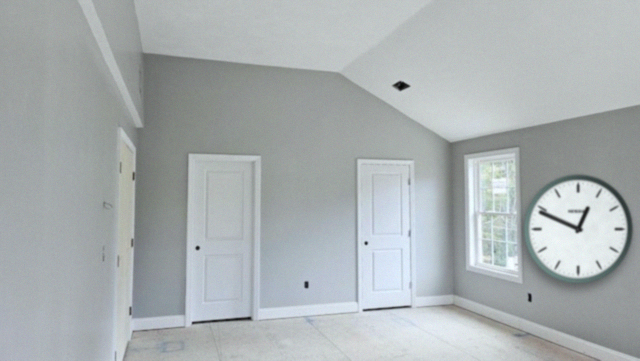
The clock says 12h49
